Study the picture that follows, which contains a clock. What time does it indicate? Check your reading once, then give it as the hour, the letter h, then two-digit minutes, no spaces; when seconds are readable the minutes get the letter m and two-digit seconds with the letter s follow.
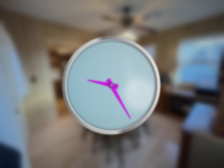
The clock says 9h25
